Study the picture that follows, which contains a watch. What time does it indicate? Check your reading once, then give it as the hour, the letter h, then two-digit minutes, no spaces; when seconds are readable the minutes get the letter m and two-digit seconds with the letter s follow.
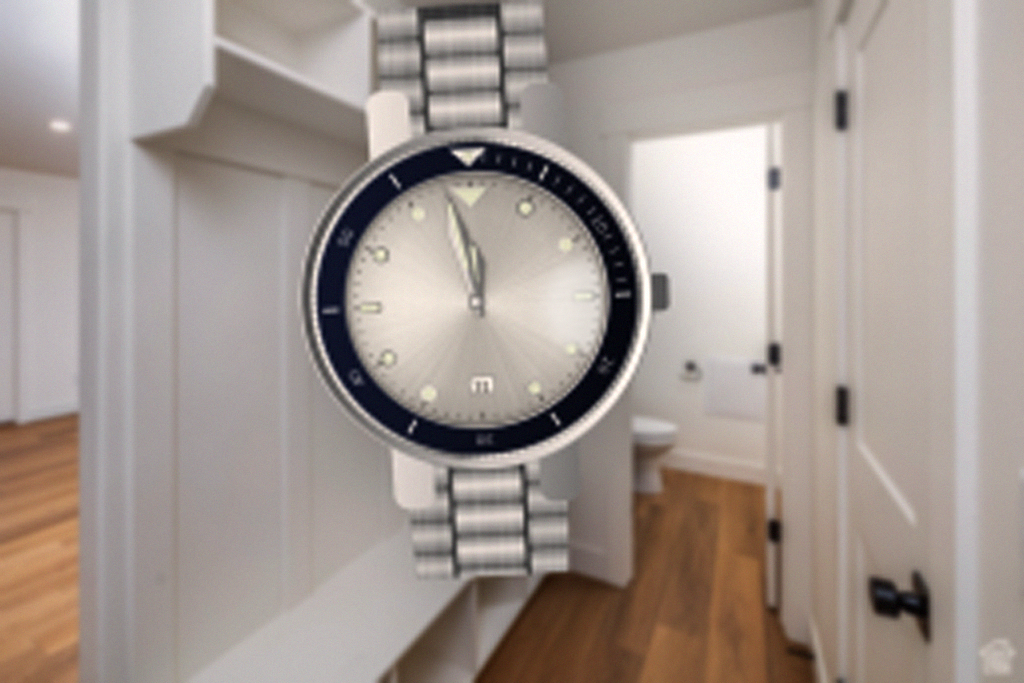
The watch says 11h58
